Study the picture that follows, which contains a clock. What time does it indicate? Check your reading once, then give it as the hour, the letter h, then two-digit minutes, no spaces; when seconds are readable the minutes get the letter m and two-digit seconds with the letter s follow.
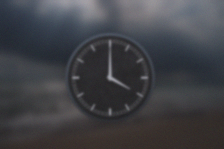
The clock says 4h00
